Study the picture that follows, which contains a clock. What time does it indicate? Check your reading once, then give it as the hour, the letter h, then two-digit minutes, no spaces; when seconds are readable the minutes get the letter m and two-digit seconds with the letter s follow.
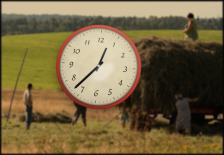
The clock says 12h37
